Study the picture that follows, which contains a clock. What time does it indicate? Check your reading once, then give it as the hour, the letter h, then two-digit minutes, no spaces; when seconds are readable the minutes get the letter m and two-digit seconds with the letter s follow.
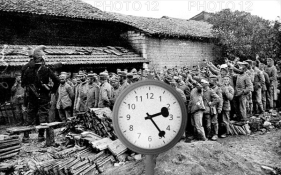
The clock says 2h24
